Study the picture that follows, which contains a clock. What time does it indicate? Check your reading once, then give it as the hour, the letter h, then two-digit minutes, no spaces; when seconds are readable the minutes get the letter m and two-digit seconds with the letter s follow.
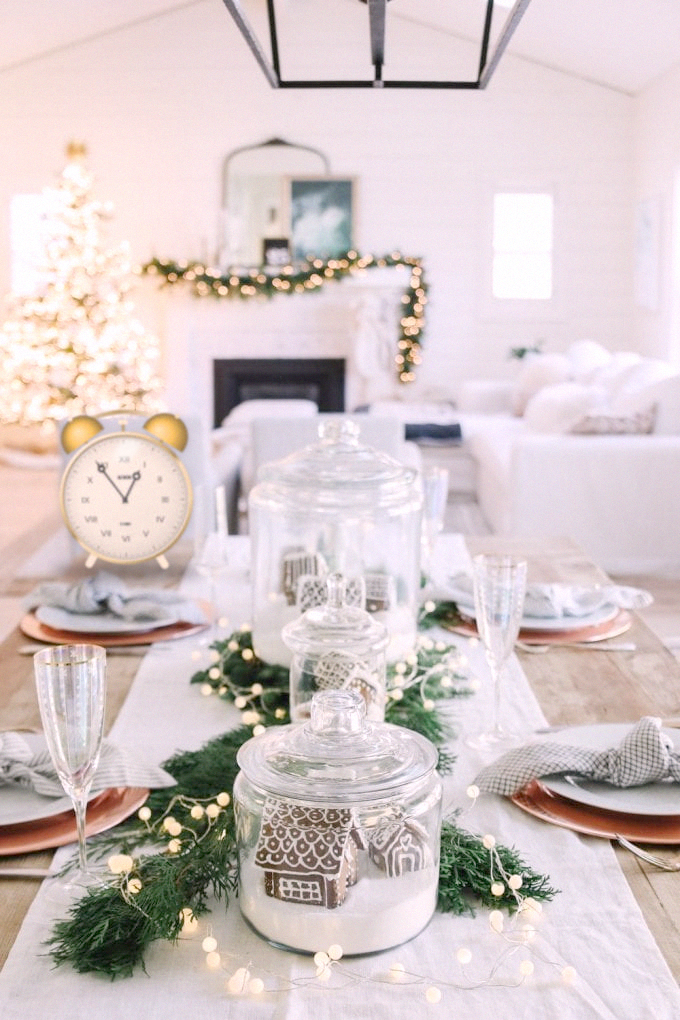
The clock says 12h54
